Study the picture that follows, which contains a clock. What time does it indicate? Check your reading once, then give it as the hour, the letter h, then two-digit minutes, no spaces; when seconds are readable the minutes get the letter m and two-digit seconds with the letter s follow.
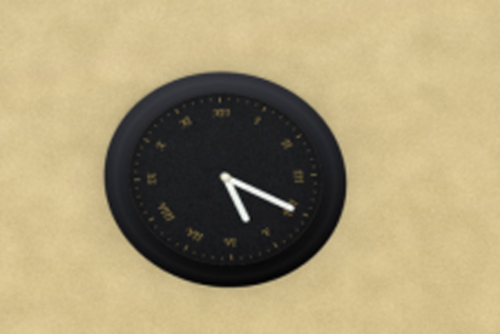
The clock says 5h20
